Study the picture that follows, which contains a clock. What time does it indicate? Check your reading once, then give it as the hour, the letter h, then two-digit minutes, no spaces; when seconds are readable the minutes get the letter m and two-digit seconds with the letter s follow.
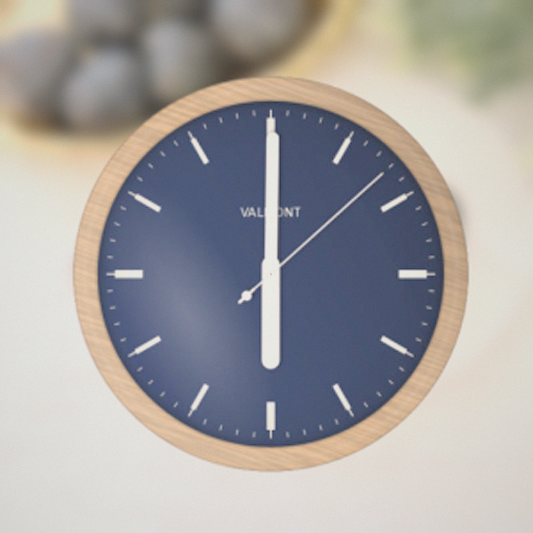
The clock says 6h00m08s
